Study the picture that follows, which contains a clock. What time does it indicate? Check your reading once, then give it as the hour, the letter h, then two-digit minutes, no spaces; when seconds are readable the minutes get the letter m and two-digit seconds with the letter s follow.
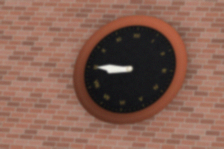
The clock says 8h45
